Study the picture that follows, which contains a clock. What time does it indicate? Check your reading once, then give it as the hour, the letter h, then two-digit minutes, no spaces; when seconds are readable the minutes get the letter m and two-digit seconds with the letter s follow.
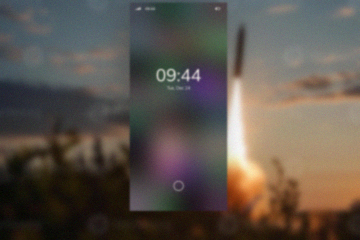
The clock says 9h44
